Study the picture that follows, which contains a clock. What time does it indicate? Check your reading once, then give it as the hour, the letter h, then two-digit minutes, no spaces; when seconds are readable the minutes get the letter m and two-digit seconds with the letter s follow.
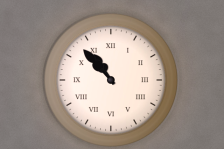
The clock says 10h53
